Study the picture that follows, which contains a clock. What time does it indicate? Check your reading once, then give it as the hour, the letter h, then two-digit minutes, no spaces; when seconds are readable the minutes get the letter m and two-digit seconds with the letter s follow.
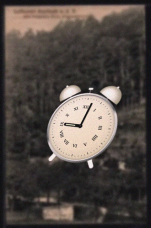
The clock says 9h02
